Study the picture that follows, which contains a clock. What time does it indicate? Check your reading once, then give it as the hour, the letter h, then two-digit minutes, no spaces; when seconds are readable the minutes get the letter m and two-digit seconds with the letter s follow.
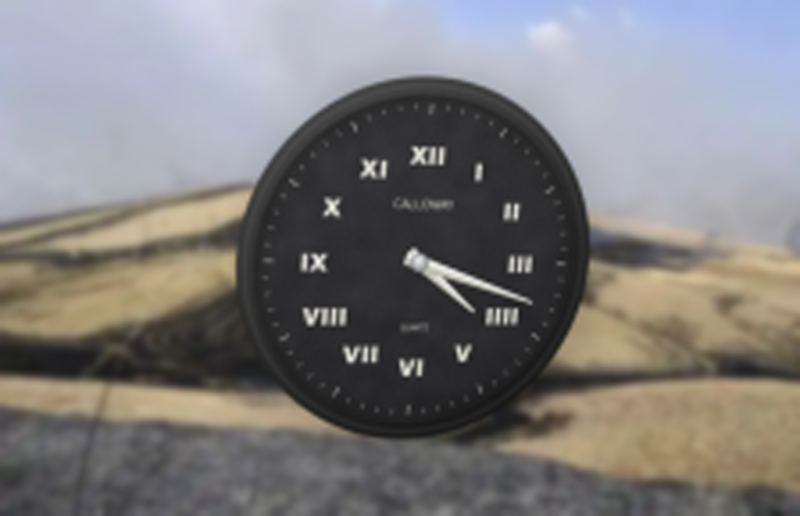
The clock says 4h18
